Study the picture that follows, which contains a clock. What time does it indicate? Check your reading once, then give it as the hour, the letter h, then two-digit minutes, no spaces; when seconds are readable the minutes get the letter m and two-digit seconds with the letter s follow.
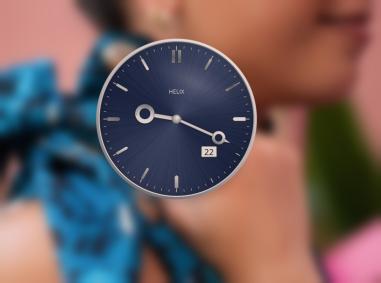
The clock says 9h19
